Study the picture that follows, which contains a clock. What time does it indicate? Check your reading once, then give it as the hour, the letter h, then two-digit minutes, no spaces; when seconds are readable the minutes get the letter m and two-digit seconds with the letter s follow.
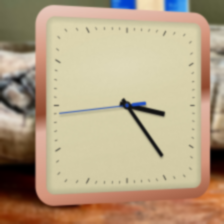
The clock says 3h23m44s
